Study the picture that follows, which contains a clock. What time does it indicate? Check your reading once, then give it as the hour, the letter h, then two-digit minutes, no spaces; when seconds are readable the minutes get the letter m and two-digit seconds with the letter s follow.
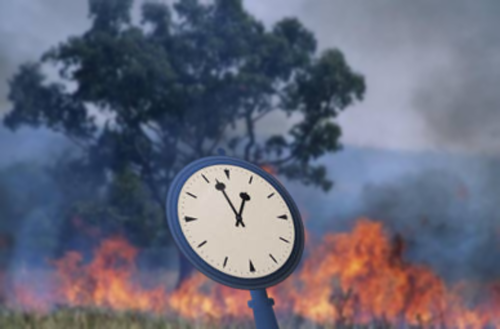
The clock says 12h57
